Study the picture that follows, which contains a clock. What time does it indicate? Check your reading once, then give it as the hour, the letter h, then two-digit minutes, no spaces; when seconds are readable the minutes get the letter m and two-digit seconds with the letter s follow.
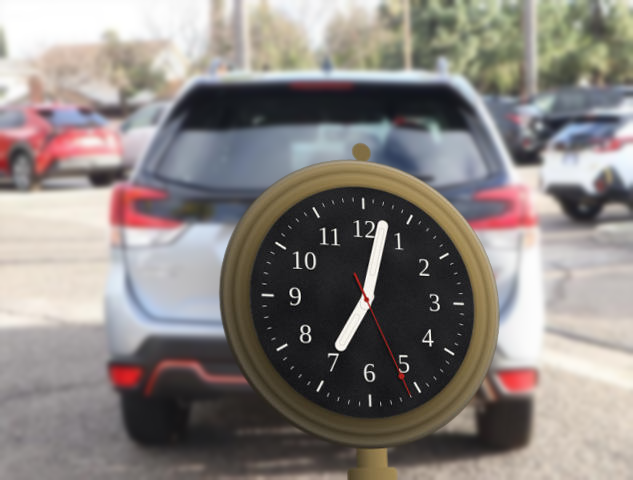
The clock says 7h02m26s
